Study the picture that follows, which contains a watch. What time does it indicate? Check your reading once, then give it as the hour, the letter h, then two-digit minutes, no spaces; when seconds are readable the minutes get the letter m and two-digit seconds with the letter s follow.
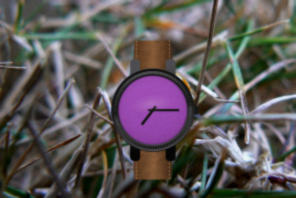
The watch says 7h15
